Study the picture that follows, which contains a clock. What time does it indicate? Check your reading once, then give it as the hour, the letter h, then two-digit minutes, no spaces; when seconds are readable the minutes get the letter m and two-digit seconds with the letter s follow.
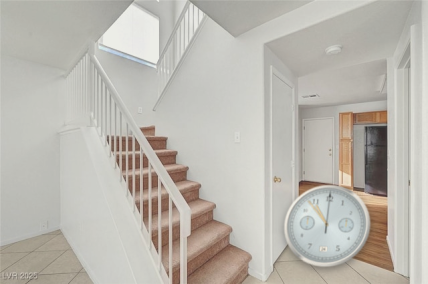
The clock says 10h53
